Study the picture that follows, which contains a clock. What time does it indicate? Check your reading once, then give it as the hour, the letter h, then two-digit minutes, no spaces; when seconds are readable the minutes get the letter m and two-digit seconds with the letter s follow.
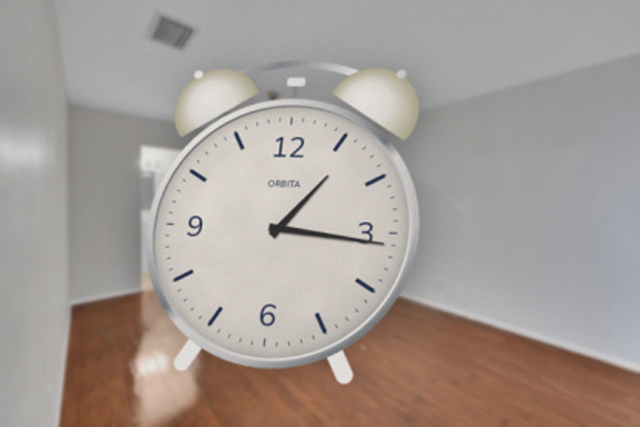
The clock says 1h16
